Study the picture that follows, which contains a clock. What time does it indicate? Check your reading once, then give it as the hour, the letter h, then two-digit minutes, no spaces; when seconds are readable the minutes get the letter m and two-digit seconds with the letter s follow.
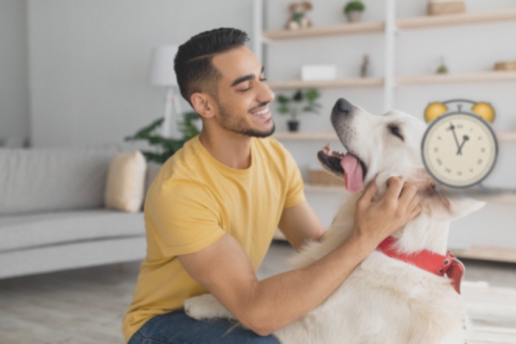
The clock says 12h57
